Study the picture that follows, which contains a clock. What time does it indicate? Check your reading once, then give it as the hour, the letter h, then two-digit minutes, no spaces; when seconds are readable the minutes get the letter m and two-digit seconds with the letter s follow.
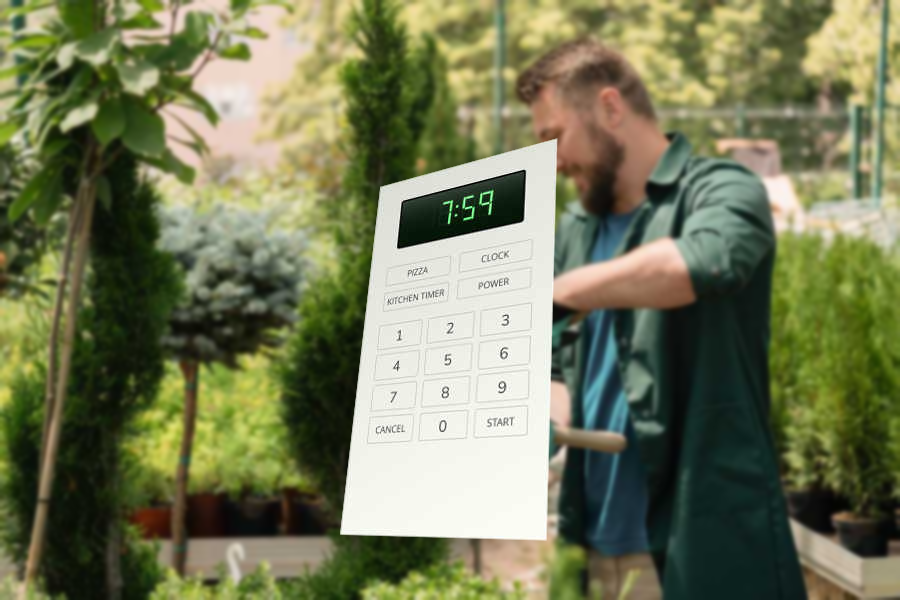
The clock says 7h59
